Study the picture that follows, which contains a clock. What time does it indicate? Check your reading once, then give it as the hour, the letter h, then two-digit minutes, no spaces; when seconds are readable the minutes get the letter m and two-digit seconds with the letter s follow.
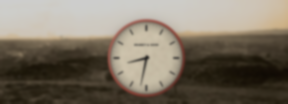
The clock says 8h32
